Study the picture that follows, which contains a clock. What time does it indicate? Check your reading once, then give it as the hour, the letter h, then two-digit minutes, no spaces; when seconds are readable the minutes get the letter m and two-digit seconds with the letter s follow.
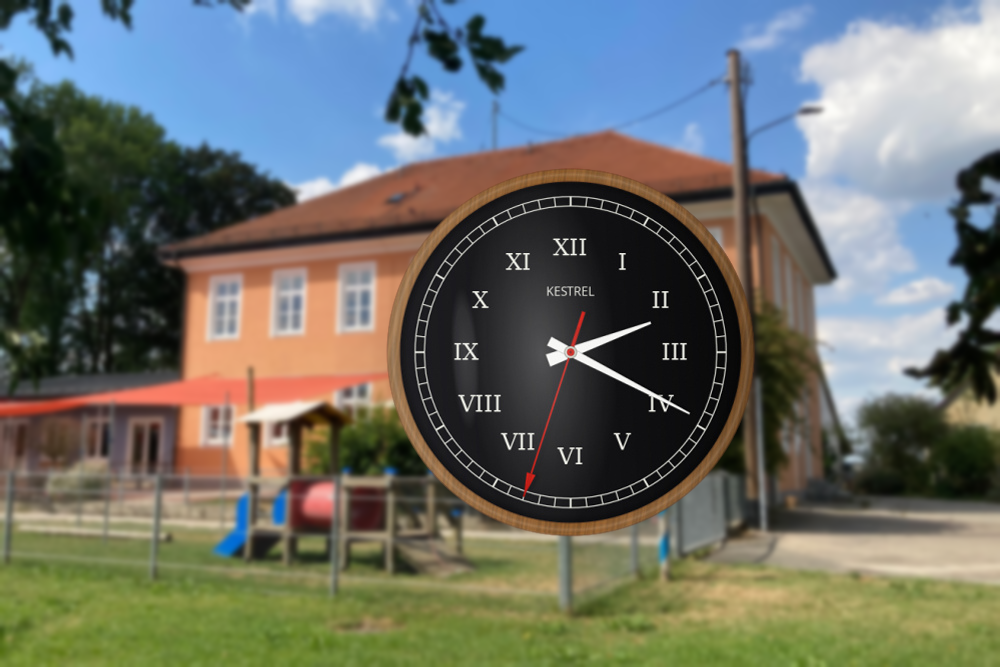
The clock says 2h19m33s
